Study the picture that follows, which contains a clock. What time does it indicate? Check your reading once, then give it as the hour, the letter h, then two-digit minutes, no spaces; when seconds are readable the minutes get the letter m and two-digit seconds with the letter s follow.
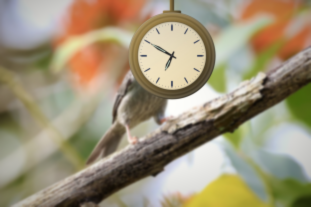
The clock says 6h50
